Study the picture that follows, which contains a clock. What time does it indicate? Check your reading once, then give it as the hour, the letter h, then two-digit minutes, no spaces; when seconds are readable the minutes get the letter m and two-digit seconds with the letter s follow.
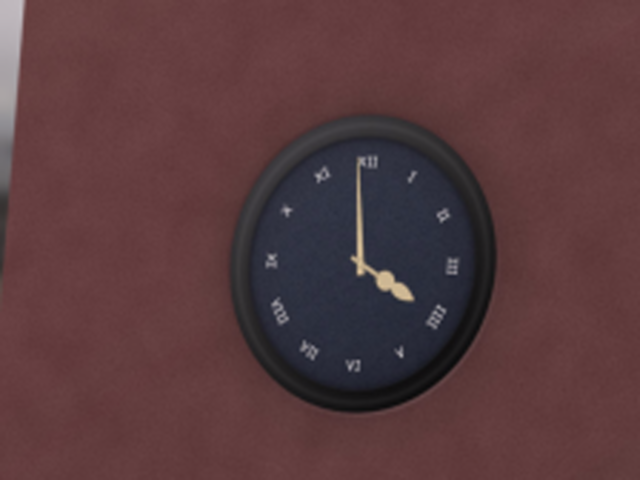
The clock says 3h59
